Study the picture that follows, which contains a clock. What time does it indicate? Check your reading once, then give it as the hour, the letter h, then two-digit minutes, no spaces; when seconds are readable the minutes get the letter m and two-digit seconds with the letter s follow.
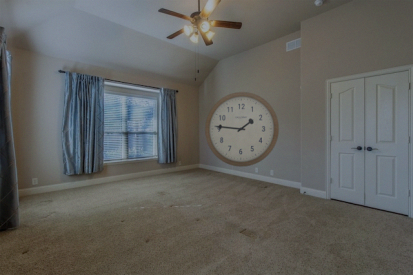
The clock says 1h46
